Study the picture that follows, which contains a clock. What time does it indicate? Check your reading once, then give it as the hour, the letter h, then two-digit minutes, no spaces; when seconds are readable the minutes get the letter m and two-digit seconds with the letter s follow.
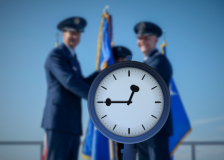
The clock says 12h45
